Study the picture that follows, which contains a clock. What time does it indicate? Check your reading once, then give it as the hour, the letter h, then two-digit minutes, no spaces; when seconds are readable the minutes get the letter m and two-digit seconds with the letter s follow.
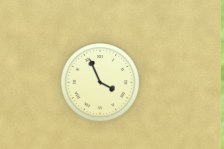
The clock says 3h56
